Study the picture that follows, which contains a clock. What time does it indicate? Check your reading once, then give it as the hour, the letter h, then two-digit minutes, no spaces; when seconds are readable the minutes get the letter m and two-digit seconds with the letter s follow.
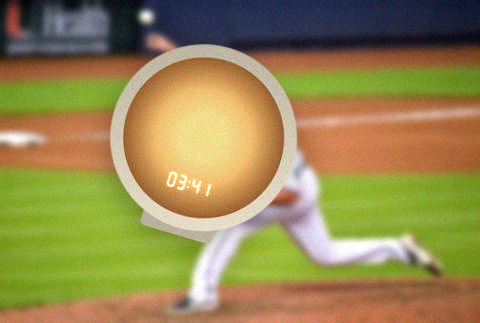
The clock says 3h41
